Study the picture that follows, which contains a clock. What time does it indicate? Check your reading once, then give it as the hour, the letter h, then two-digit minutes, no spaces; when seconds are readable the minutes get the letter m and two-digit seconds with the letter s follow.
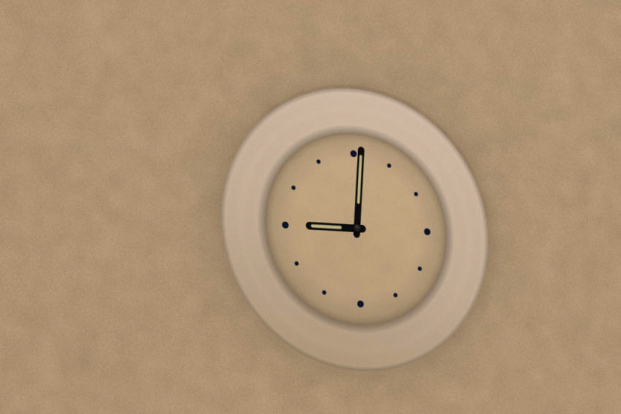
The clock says 9h01
